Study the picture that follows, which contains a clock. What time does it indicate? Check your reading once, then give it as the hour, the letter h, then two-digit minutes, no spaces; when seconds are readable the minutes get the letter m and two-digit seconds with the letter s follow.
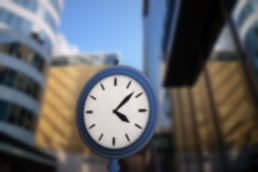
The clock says 4h08
